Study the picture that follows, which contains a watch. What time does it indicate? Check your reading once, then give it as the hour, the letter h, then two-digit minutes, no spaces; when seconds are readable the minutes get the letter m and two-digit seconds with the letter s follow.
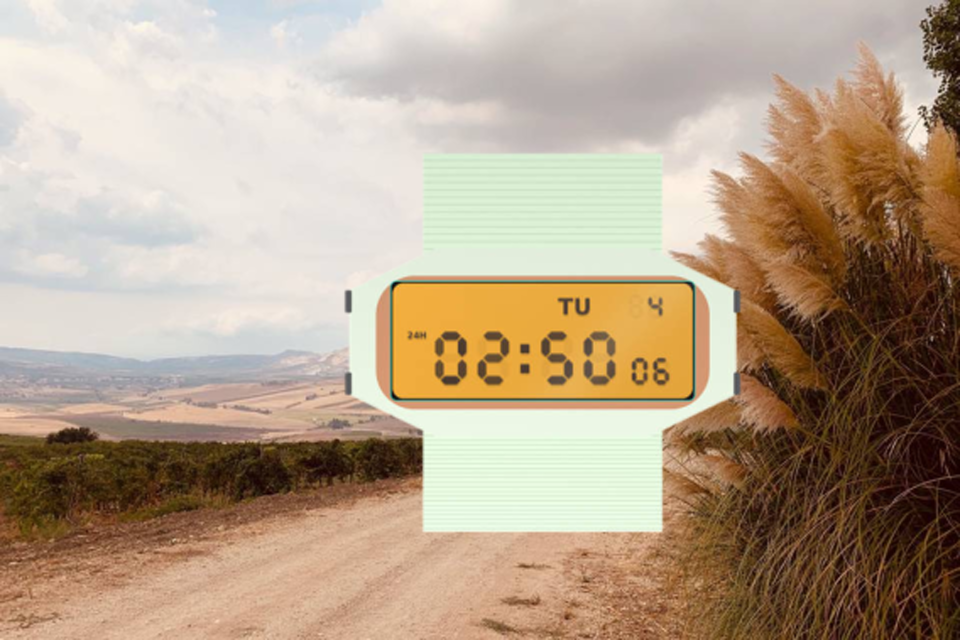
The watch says 2h50m06s
